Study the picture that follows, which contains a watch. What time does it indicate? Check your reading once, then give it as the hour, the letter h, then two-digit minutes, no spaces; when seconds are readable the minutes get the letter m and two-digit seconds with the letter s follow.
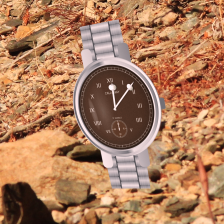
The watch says 12h08
